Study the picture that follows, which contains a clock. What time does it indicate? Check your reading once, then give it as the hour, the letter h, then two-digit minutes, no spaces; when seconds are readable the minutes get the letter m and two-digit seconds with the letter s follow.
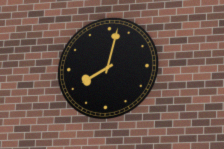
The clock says 8h02
